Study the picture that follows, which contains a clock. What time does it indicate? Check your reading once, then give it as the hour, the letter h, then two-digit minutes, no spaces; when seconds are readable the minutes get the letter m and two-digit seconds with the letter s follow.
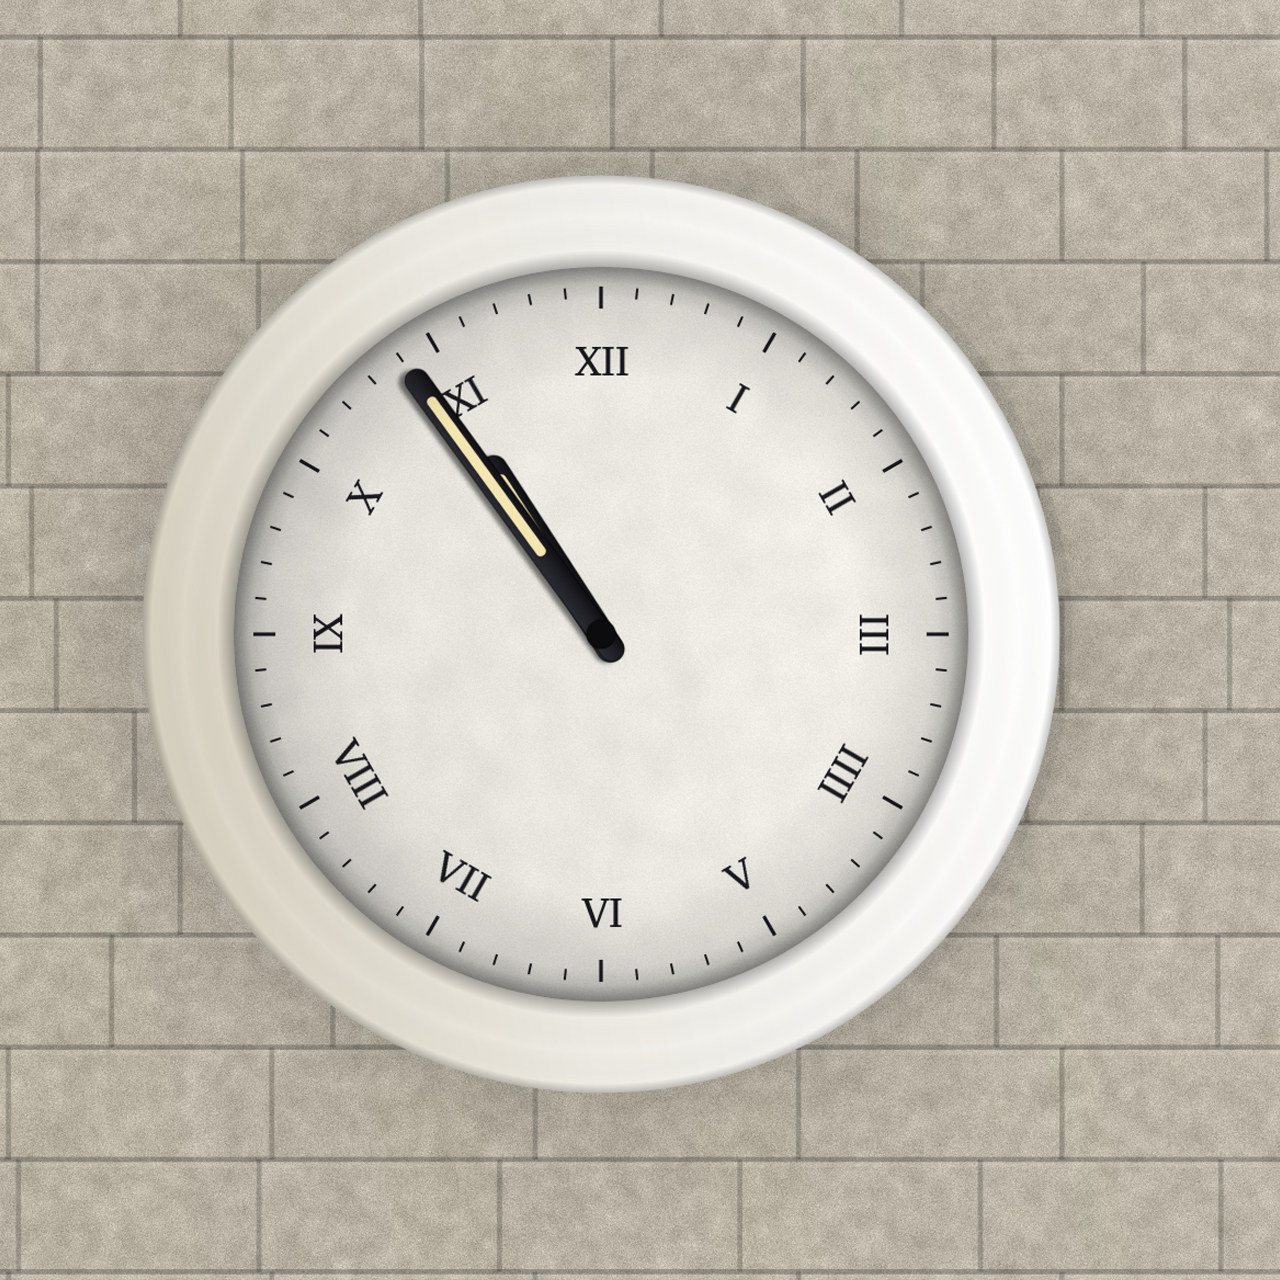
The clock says 10h54
